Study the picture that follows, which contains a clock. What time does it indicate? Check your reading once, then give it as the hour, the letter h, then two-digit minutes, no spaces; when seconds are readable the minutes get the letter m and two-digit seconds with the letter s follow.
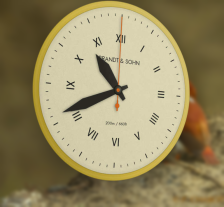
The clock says 10h41m00s
